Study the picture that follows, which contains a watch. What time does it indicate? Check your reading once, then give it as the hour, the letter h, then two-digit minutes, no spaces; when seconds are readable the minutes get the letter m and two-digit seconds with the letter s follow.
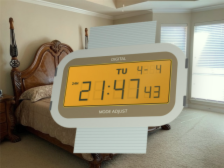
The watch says 21h47m43s
